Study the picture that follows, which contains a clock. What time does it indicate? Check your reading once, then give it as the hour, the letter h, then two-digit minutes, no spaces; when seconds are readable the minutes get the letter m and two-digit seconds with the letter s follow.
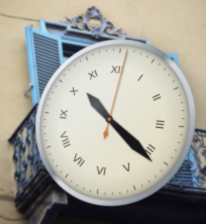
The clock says 10h21m01s
